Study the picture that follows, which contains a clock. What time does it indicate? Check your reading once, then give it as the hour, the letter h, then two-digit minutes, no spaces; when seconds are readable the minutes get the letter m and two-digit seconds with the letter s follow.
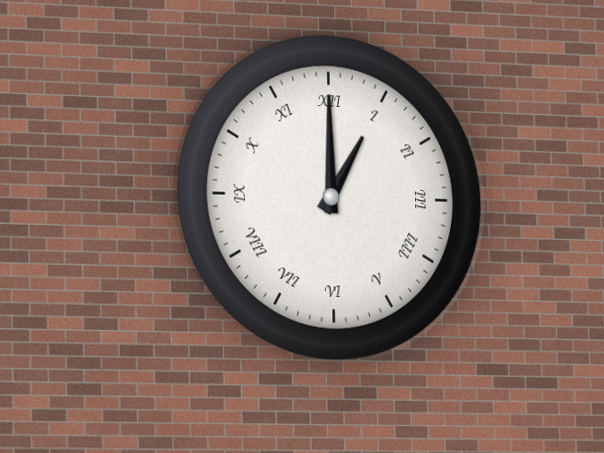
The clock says 1h00
